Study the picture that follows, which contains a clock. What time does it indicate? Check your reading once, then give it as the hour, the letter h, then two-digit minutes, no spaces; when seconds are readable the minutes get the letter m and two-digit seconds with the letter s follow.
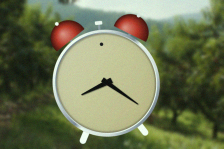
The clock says 8h22
